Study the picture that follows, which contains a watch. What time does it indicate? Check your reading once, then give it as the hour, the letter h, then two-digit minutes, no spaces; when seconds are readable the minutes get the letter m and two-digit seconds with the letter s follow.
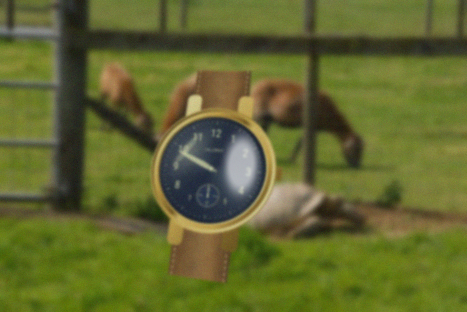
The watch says 9h49
